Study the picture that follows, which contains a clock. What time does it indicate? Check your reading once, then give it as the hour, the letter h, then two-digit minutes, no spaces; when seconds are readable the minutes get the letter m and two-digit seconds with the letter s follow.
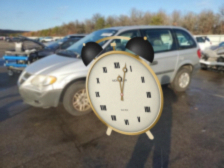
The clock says 12h03
